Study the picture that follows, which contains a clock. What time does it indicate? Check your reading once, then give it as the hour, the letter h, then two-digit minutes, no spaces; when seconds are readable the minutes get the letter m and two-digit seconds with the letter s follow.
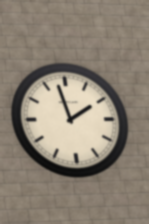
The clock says 1h58
